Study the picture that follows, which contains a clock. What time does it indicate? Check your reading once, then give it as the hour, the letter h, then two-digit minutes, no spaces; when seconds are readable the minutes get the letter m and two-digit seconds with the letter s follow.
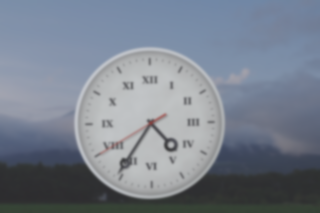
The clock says 4h35m40s
